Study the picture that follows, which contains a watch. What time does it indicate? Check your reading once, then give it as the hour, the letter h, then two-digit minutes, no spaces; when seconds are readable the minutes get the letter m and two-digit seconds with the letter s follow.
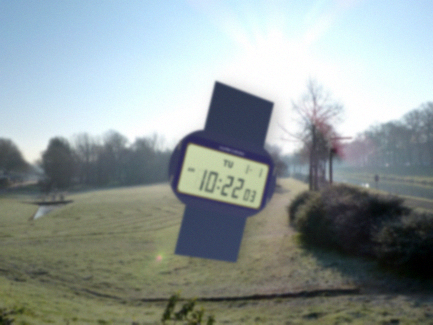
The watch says 10h22
